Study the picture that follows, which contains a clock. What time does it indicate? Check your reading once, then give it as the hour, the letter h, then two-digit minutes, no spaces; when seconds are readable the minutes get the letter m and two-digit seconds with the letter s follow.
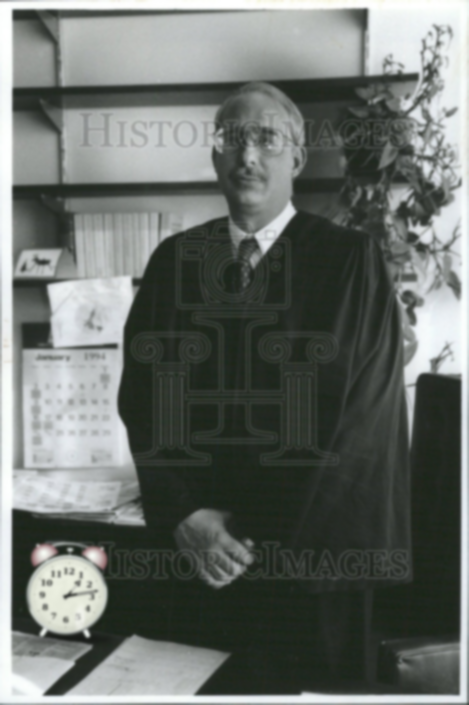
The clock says 1h13
